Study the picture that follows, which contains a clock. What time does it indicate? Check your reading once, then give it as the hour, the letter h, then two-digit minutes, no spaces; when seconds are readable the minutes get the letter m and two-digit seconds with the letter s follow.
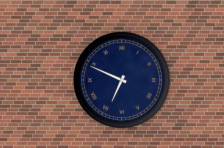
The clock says 6h49
